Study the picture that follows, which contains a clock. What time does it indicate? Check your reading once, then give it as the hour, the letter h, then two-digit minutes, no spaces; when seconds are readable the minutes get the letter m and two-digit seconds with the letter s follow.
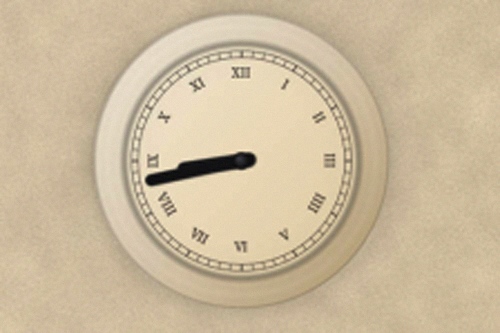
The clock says 8h43
